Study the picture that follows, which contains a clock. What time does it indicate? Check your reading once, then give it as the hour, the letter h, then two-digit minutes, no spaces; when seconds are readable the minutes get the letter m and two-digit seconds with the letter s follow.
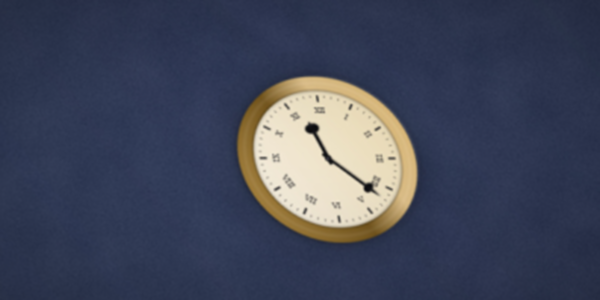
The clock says 11h22
